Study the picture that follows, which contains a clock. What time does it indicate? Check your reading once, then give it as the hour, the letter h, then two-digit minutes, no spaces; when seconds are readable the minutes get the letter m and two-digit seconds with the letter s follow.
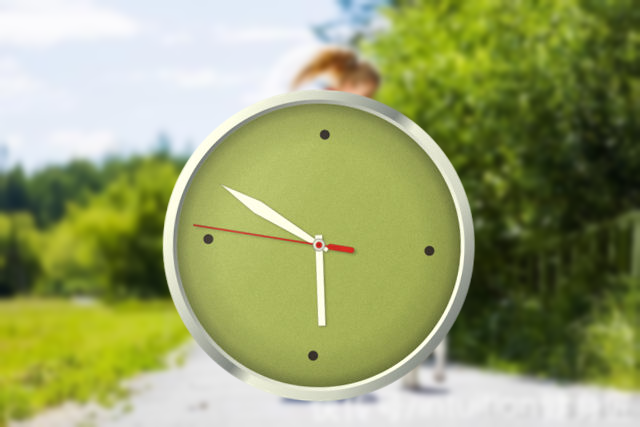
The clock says 5h49m46s
